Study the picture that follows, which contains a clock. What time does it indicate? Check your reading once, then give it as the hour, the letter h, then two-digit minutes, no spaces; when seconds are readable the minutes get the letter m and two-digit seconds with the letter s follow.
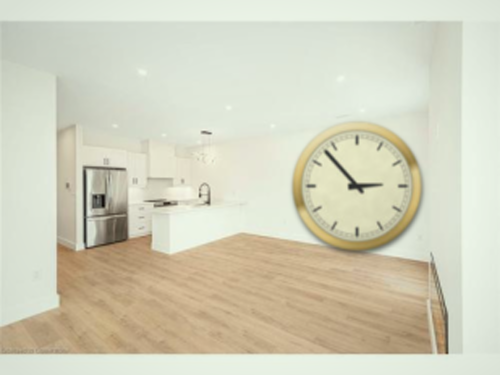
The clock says 2h53
